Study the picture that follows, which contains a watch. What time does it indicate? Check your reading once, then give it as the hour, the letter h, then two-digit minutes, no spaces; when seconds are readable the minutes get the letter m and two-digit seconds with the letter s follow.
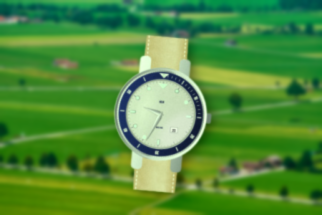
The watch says 9h34
